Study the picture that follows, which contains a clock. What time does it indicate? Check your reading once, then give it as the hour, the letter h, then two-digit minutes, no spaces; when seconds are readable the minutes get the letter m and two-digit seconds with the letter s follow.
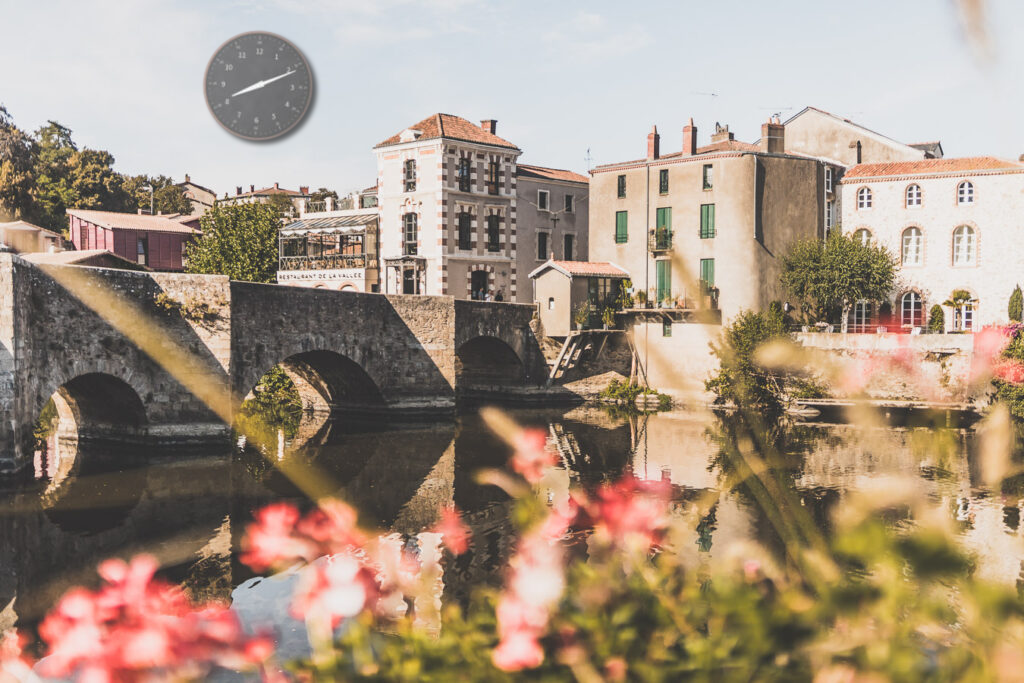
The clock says 8h11
